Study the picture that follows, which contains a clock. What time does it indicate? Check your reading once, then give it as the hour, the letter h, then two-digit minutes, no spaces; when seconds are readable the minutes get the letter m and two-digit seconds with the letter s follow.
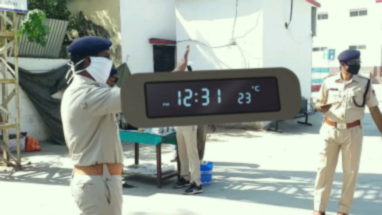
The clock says 12h31
